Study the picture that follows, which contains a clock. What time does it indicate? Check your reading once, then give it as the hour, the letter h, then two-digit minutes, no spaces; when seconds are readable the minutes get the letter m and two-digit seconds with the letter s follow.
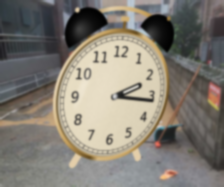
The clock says 2h16
